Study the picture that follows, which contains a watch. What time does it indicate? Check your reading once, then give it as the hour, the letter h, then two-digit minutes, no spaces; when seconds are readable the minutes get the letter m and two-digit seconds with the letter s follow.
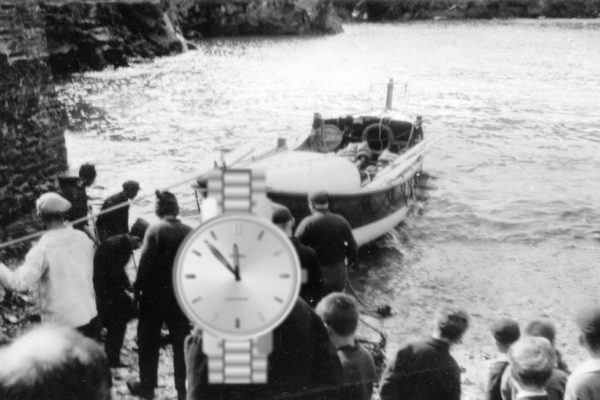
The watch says 11h53
